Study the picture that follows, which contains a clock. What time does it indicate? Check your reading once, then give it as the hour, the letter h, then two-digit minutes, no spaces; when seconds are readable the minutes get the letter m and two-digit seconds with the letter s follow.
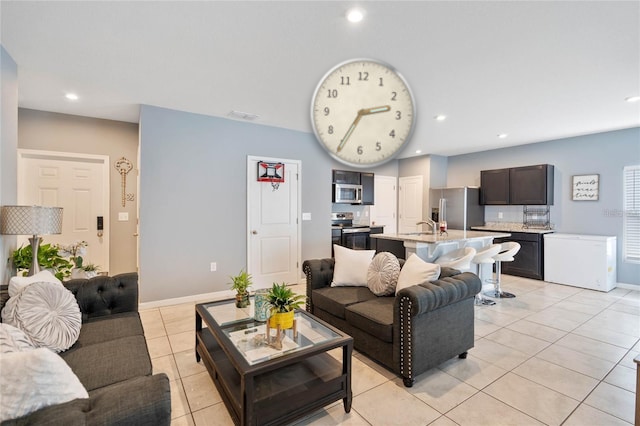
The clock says 2h35
